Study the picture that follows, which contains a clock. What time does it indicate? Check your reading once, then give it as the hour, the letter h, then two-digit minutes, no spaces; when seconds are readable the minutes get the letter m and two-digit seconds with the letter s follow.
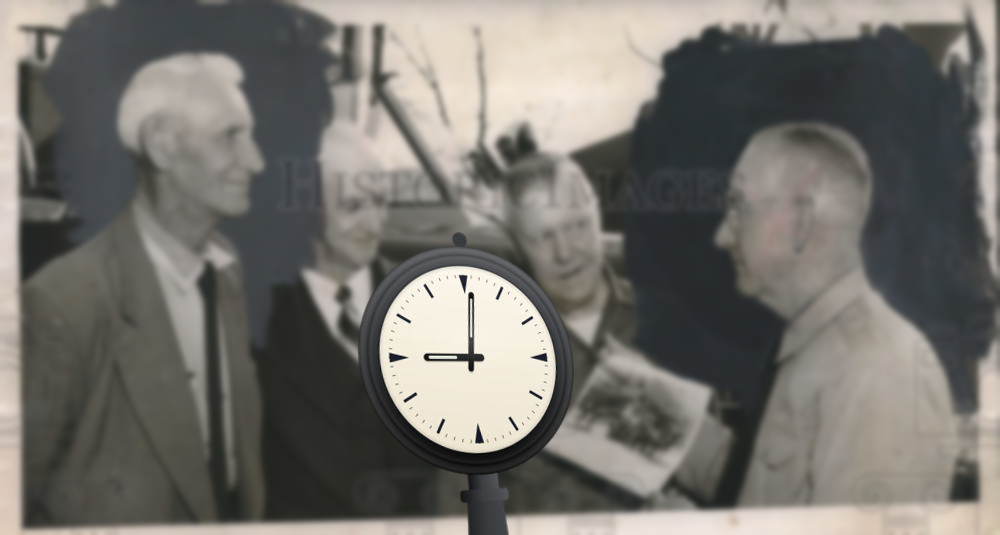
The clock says 9h01
